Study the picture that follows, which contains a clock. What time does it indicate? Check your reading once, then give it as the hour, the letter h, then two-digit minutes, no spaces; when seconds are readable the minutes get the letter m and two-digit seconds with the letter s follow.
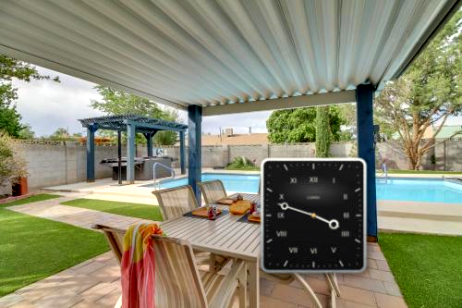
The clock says 3h48
